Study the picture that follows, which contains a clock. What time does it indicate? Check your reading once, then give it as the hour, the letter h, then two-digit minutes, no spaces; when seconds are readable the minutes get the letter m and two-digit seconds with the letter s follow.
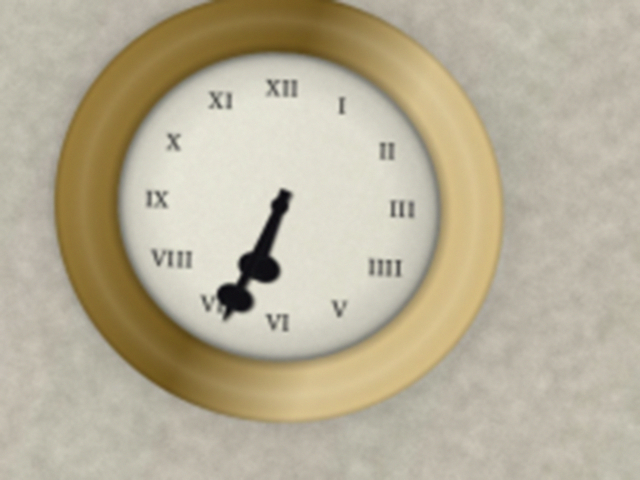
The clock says 6h34
